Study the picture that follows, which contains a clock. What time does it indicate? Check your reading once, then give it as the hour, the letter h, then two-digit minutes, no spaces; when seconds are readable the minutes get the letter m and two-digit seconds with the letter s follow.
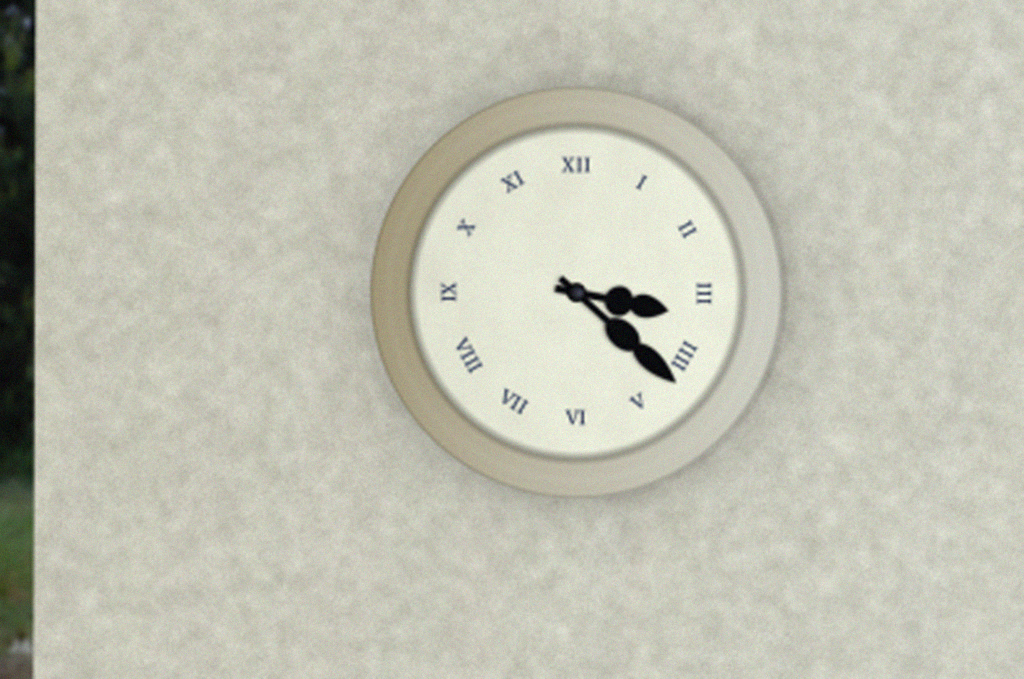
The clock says 3h22
